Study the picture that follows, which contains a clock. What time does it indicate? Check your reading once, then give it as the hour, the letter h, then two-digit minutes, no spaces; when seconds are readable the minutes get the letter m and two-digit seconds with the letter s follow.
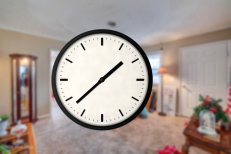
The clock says 1h38
